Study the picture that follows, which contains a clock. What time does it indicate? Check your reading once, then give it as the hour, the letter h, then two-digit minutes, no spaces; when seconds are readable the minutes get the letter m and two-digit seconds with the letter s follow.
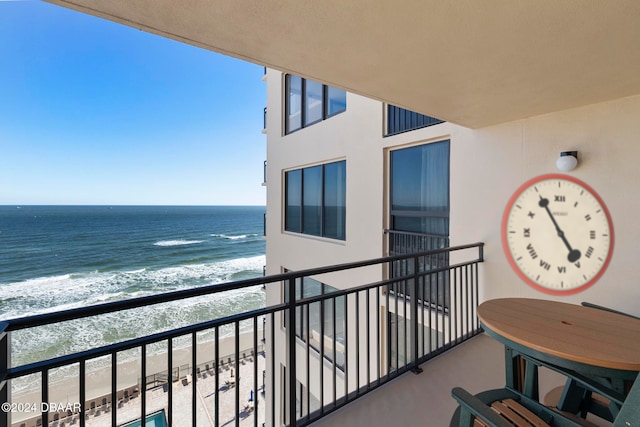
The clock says 4h55
